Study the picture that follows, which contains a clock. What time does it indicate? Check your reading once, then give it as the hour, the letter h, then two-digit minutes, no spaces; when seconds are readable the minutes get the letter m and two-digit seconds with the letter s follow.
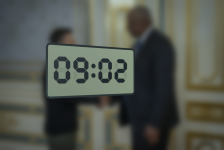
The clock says 9h02
